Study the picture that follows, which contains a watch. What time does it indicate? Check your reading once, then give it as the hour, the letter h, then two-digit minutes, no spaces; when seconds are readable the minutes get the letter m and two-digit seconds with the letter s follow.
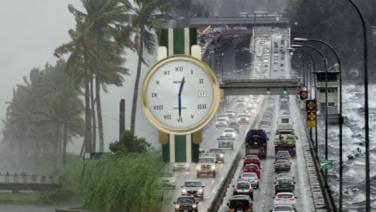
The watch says 12h30
